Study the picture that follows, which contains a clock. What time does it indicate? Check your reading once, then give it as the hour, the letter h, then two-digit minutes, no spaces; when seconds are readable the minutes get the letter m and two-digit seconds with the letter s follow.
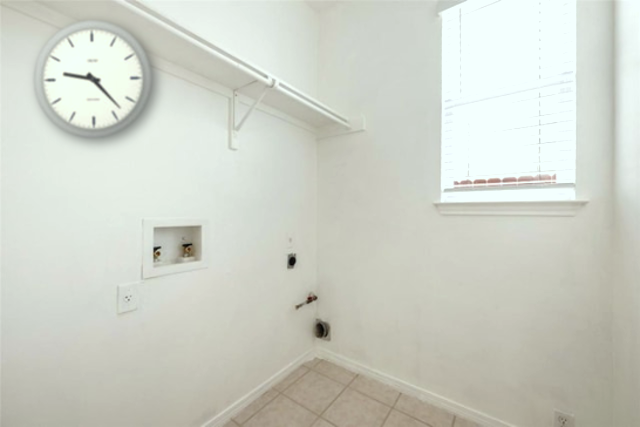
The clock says 9h23
